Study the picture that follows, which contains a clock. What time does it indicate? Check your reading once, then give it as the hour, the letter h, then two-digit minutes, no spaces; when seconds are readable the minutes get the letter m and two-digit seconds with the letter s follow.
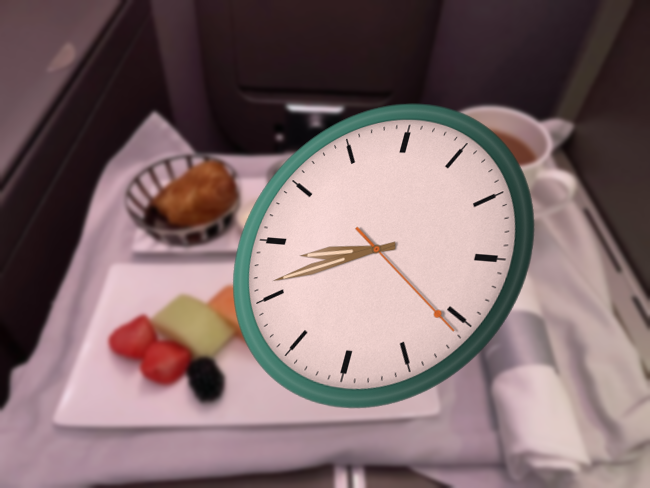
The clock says 8h41m21s
